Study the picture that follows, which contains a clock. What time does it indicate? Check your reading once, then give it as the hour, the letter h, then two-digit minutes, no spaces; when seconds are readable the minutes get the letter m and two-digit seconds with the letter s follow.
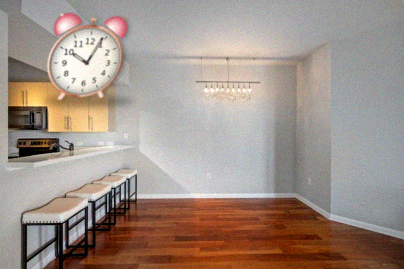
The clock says 10h04
